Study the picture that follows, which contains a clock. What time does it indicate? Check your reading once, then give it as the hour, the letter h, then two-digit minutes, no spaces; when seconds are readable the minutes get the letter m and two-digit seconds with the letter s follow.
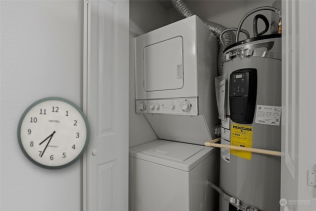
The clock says 7h34
